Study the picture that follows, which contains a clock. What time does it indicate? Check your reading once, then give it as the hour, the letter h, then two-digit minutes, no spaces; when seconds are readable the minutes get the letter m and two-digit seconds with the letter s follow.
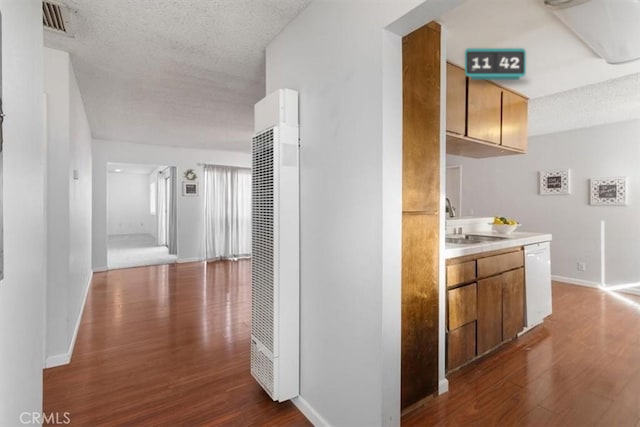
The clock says 11h42
